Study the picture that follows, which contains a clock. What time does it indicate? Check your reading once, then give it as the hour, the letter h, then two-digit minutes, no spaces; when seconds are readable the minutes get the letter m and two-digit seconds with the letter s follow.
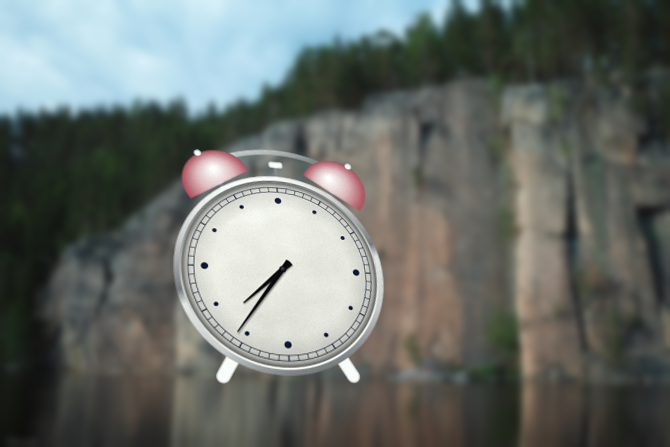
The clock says 7h36
